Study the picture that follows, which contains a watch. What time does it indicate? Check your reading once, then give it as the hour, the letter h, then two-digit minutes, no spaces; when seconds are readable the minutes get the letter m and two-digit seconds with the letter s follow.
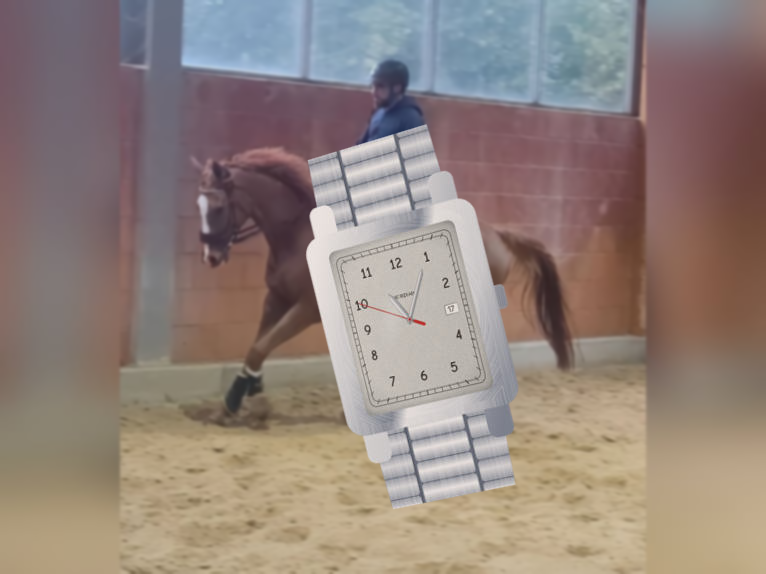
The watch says 11h04m50s
